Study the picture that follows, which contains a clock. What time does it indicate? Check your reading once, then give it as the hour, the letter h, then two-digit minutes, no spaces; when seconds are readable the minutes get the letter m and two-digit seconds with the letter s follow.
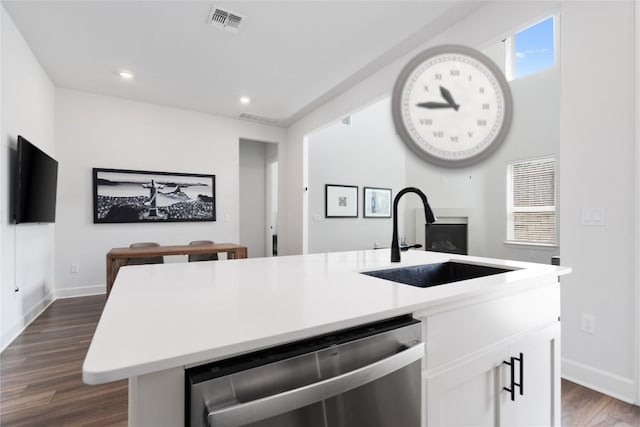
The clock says 10h45
